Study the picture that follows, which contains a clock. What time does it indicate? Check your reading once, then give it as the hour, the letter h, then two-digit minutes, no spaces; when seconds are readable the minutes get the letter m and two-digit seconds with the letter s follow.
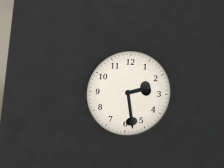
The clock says 2h28
